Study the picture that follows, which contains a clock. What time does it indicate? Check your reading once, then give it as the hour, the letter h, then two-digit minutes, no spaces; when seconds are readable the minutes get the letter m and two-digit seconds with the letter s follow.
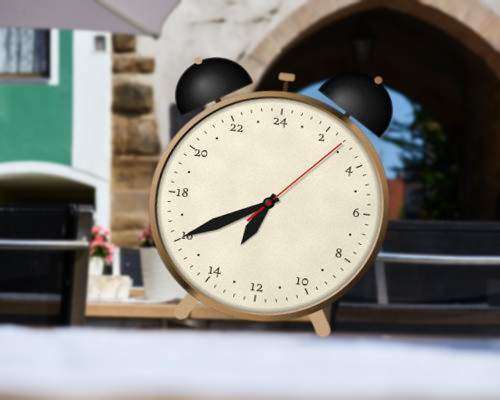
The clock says 13h40m07s
